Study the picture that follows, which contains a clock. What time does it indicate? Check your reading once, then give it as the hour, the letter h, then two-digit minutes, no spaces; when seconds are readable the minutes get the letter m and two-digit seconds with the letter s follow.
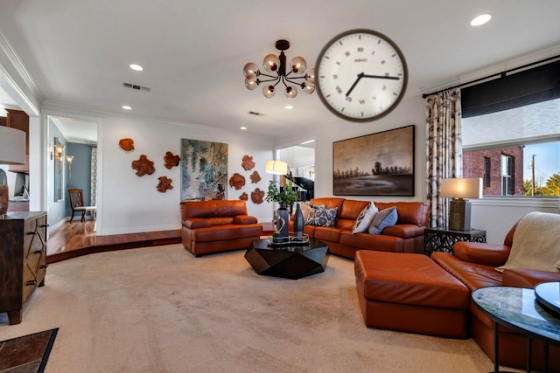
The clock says 7h16
